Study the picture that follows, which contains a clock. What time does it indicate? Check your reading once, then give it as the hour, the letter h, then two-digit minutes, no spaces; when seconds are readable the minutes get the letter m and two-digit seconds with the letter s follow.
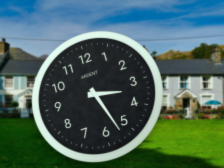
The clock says 3h27
